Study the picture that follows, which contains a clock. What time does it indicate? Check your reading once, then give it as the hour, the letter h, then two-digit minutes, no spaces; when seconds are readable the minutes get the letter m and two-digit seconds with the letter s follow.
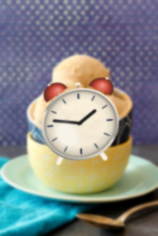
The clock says 1h47
